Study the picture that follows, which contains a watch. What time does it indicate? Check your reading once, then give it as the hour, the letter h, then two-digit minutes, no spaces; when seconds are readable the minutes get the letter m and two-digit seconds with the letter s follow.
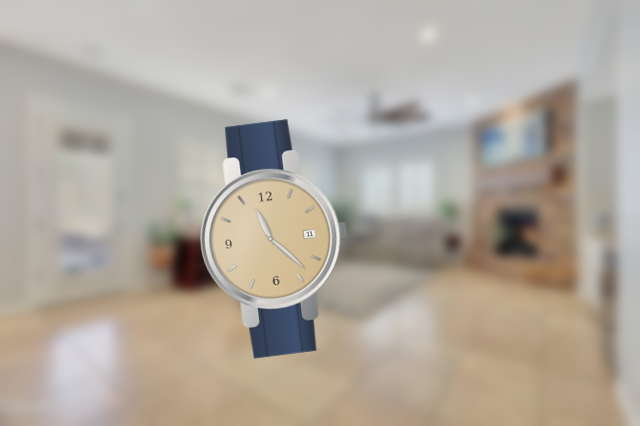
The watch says 11h23
